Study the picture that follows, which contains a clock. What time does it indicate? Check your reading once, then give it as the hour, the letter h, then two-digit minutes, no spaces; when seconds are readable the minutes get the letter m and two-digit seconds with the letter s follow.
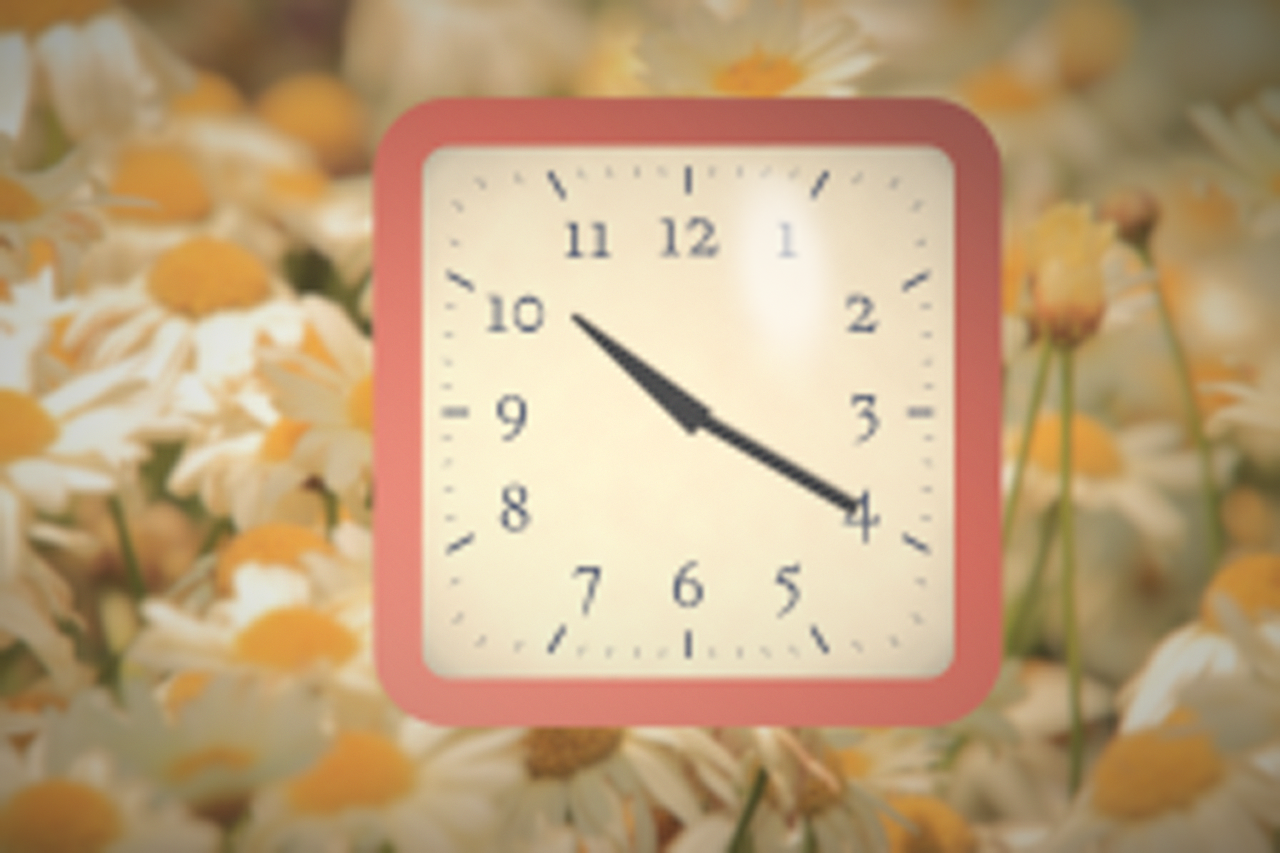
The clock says 10h20
